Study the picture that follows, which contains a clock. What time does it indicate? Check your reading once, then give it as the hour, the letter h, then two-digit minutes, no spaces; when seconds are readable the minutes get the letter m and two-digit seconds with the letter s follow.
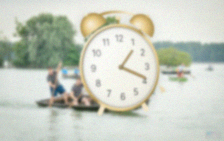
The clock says 1h19
